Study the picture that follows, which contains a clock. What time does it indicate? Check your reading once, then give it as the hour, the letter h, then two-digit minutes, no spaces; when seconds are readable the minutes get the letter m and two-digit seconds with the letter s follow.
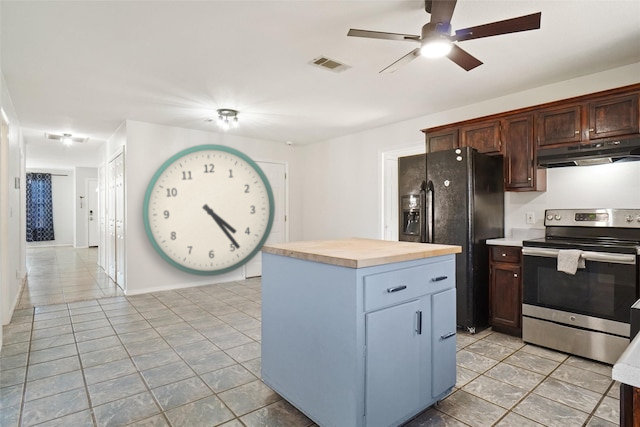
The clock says 4h24
